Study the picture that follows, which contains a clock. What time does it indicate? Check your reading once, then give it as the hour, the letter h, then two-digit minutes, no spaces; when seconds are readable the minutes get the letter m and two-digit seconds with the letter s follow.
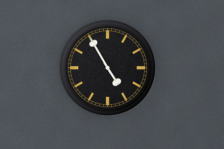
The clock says 4h55
